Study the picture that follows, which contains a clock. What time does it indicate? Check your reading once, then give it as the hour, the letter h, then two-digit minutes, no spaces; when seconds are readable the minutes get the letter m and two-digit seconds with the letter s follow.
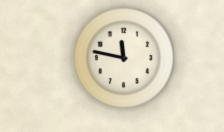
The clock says 11h47
